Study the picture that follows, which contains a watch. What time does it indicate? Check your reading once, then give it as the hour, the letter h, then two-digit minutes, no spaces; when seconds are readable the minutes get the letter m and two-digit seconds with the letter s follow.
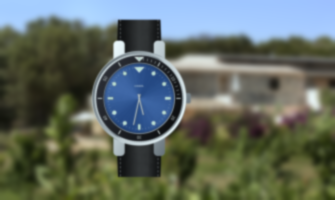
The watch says 5h32
